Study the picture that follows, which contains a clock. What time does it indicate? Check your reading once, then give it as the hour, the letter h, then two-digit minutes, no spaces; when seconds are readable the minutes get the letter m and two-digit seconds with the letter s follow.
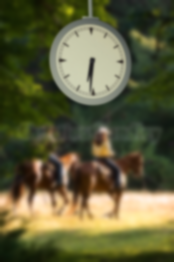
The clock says 6h31
